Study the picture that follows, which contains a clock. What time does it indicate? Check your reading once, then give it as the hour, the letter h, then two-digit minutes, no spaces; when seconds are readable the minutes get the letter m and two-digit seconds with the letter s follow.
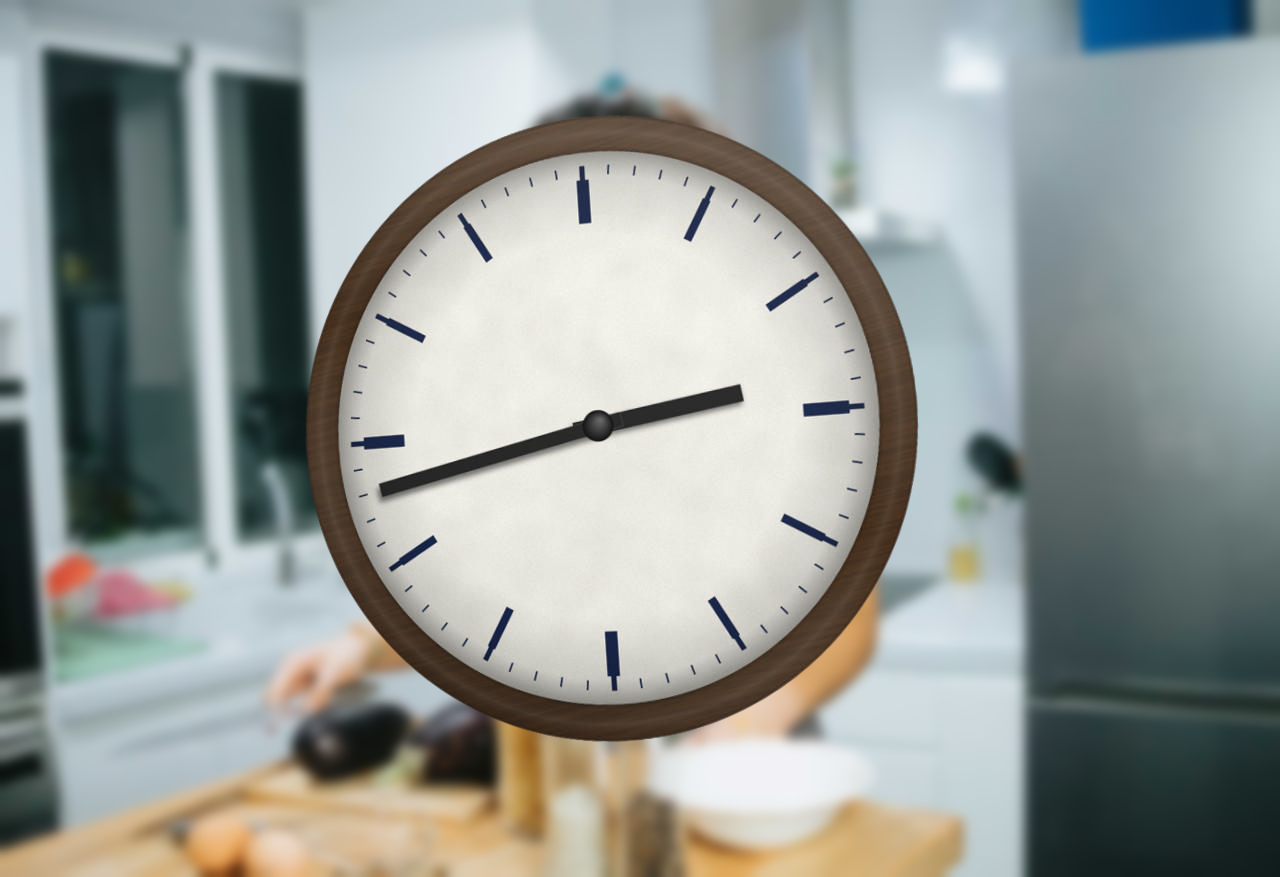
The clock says 2h43
